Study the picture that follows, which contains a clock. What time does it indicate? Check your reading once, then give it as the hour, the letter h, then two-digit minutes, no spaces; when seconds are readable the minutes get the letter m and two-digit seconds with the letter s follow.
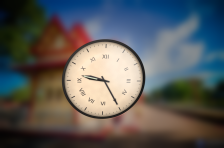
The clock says 9h25
